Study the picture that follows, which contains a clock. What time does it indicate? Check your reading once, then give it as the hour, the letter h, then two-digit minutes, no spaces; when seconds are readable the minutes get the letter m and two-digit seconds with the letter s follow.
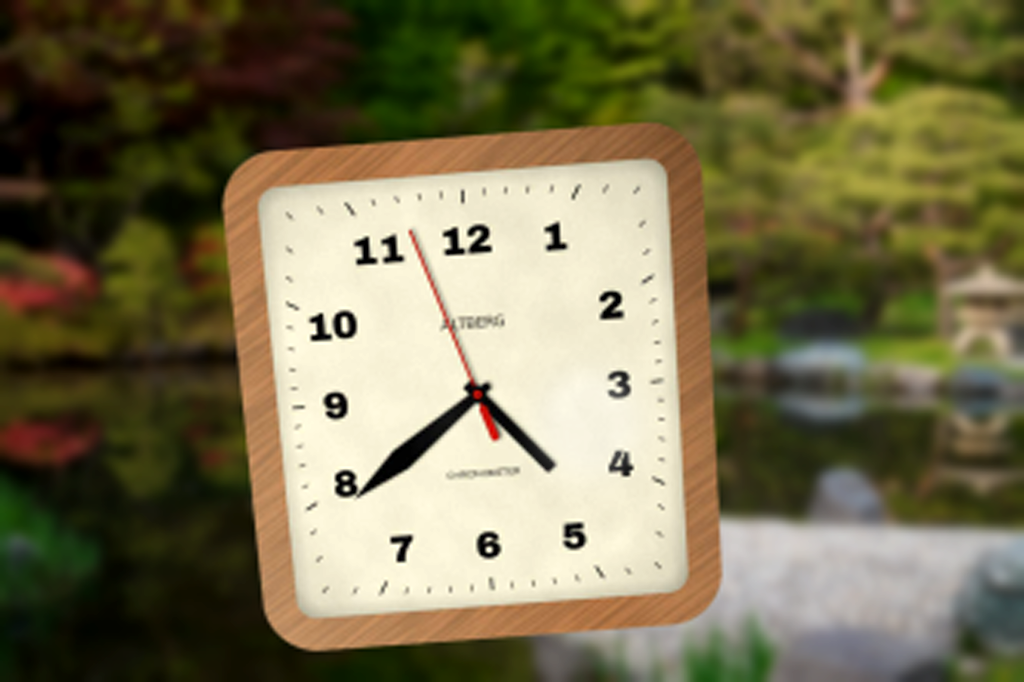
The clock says 4h38m57s
